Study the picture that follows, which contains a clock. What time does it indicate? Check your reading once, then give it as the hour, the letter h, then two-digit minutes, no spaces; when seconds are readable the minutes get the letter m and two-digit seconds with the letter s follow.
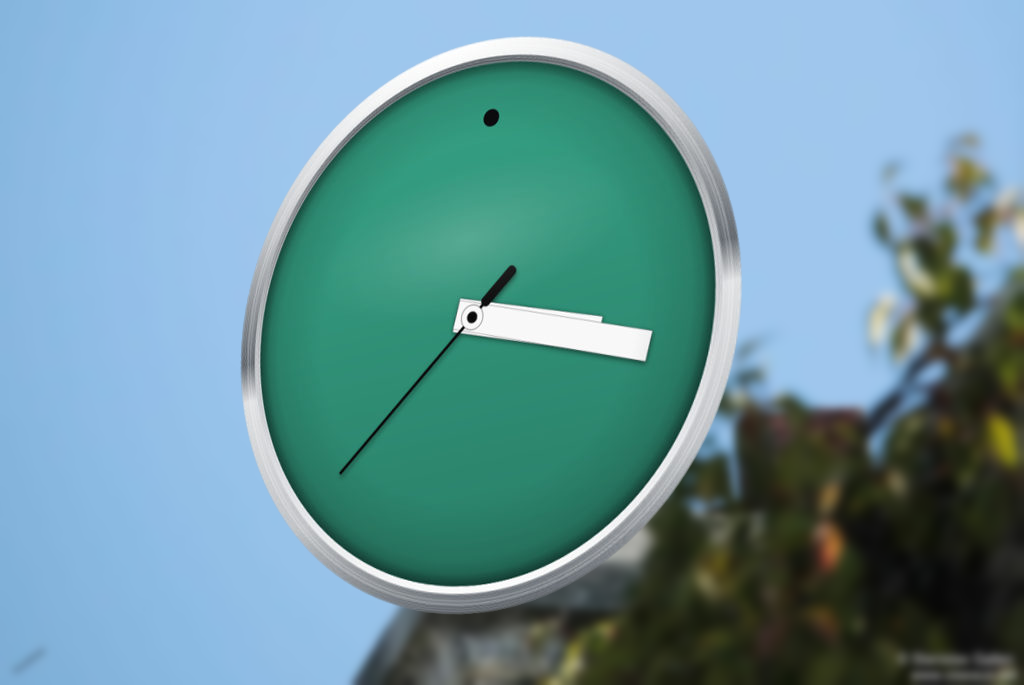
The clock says 3h16m37s
